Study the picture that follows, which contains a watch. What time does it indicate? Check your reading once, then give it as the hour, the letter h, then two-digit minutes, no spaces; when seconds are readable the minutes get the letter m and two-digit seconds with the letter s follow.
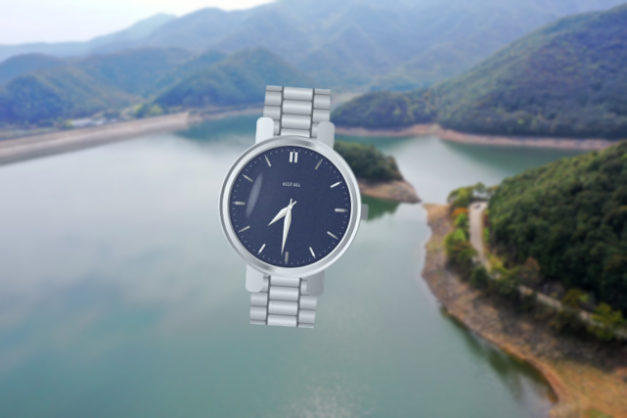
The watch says 7h31
